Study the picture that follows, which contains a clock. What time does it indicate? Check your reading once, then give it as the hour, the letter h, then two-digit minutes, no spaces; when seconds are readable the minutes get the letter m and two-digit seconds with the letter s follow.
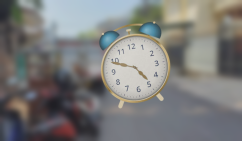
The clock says 4h49
